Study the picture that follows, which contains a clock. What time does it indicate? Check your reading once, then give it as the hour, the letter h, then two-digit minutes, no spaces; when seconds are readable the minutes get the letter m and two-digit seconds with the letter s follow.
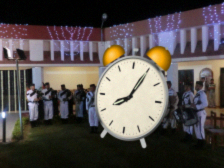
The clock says 8h05
